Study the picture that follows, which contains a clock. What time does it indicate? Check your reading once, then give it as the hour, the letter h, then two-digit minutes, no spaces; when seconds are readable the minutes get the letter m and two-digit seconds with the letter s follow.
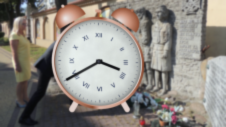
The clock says 3h40
